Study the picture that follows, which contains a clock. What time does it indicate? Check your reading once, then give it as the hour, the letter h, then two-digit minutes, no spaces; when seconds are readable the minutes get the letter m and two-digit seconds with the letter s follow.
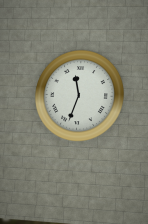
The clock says 11h33
